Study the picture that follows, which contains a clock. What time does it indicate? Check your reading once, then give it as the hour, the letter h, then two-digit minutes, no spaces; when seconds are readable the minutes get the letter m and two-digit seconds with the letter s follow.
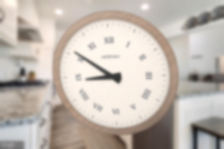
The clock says 8h51
